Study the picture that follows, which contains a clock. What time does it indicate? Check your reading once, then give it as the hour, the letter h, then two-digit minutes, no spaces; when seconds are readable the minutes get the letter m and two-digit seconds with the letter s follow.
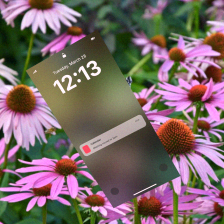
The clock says 12h13
